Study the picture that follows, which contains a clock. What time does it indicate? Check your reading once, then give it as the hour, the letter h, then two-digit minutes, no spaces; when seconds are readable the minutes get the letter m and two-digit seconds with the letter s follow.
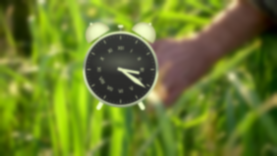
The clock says 3h21
